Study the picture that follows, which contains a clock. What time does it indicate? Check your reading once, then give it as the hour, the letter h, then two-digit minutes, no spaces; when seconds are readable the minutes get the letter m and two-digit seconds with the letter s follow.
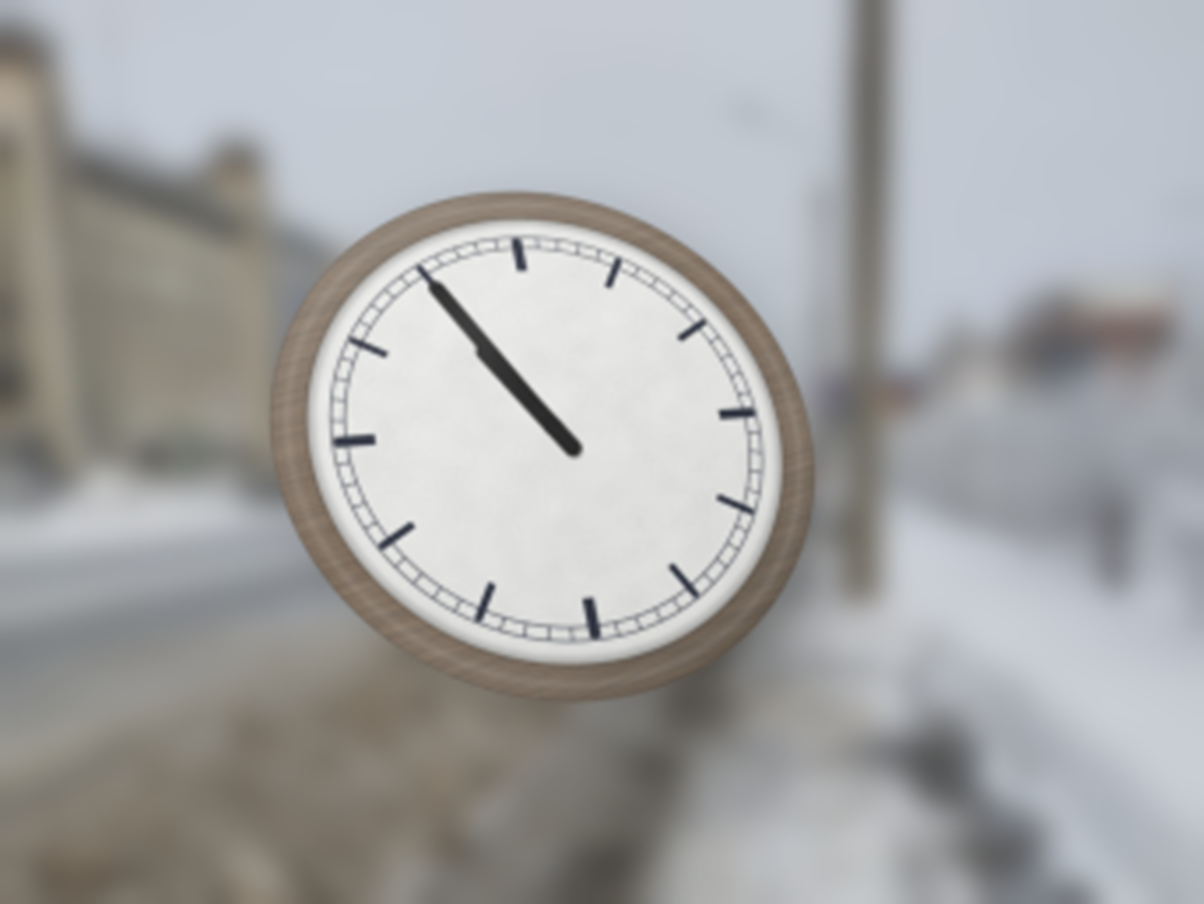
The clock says 10h55
